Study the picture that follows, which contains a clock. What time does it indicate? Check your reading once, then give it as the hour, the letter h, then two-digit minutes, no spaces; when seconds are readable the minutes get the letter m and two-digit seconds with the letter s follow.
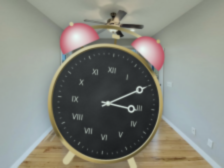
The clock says 3h10
